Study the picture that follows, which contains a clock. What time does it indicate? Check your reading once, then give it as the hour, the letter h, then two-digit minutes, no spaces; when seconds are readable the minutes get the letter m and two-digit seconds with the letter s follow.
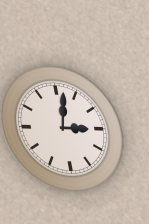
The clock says 3h02
